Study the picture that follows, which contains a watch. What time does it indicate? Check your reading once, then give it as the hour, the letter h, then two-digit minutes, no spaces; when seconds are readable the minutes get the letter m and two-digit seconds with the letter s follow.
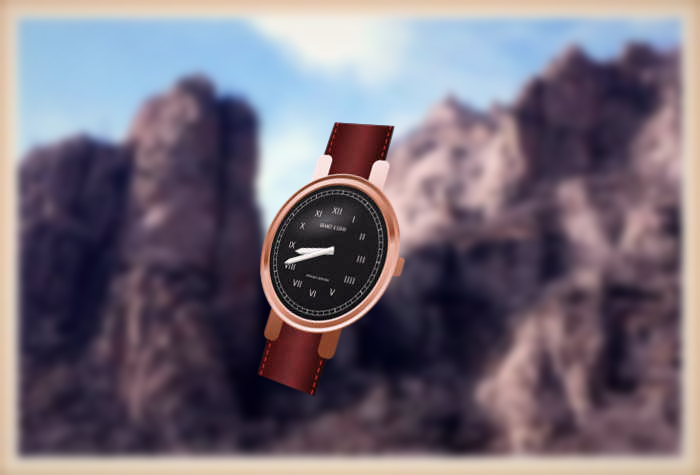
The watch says 8h41
